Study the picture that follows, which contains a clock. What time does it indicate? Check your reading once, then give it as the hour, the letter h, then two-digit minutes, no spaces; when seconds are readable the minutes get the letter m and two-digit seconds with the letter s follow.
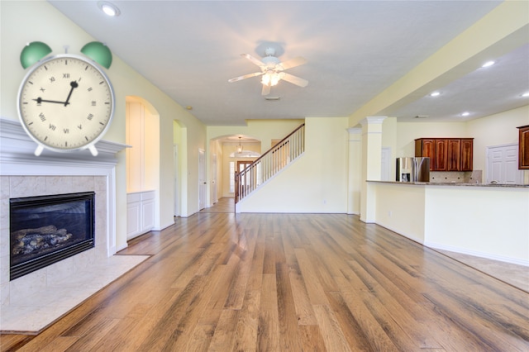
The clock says 12h46
